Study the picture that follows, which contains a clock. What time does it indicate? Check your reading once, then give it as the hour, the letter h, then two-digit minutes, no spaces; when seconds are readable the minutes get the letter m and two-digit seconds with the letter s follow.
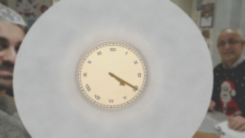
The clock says 4h20
